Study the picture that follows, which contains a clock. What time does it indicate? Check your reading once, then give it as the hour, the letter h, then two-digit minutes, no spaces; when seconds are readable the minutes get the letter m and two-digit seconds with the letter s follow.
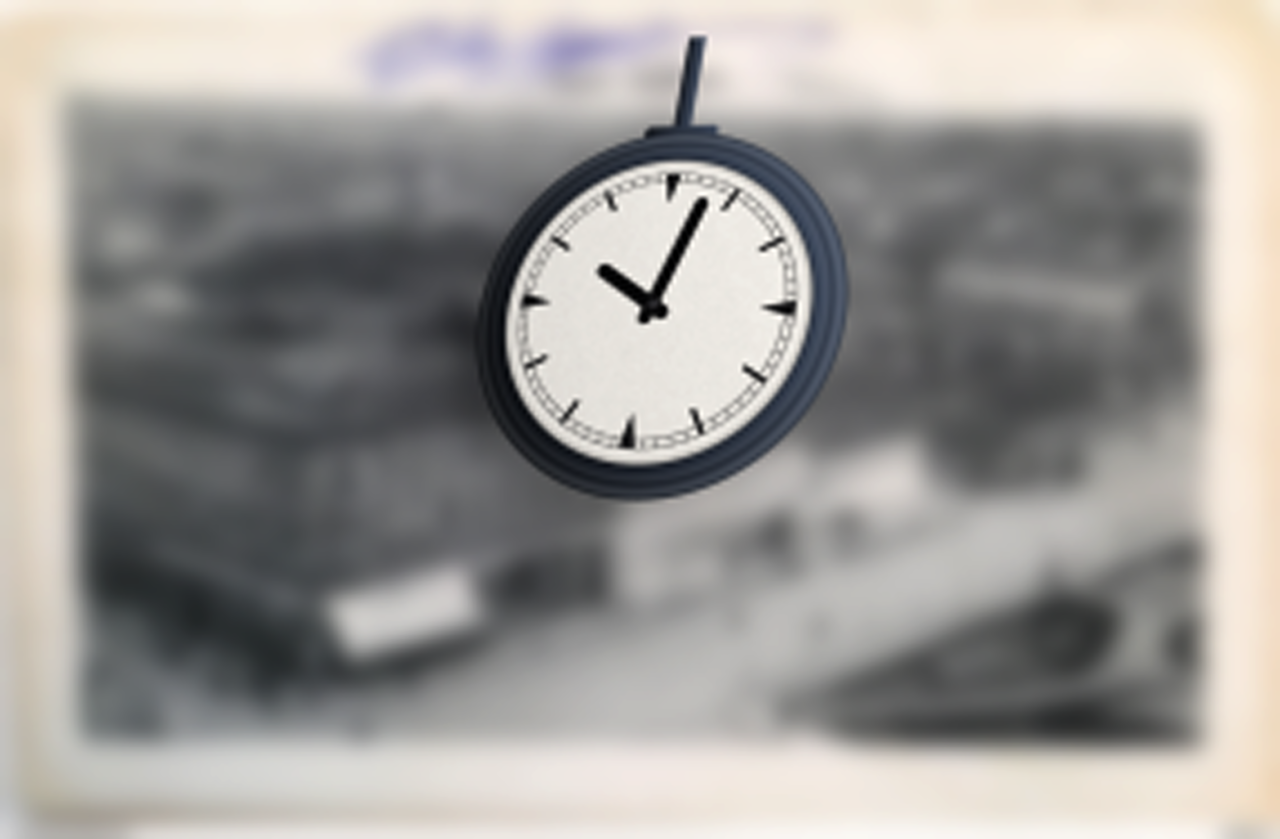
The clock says 10h03
